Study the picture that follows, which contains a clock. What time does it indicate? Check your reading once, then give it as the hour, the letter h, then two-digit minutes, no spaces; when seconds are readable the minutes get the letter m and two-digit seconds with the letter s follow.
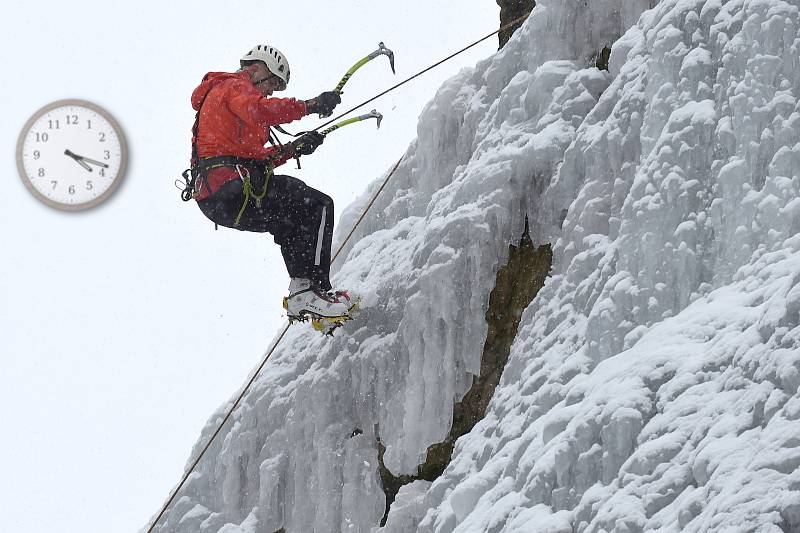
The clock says 4h18
